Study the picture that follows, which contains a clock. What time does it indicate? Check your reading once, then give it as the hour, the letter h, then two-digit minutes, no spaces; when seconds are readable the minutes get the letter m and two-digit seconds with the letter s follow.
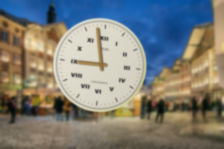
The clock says 8h58
